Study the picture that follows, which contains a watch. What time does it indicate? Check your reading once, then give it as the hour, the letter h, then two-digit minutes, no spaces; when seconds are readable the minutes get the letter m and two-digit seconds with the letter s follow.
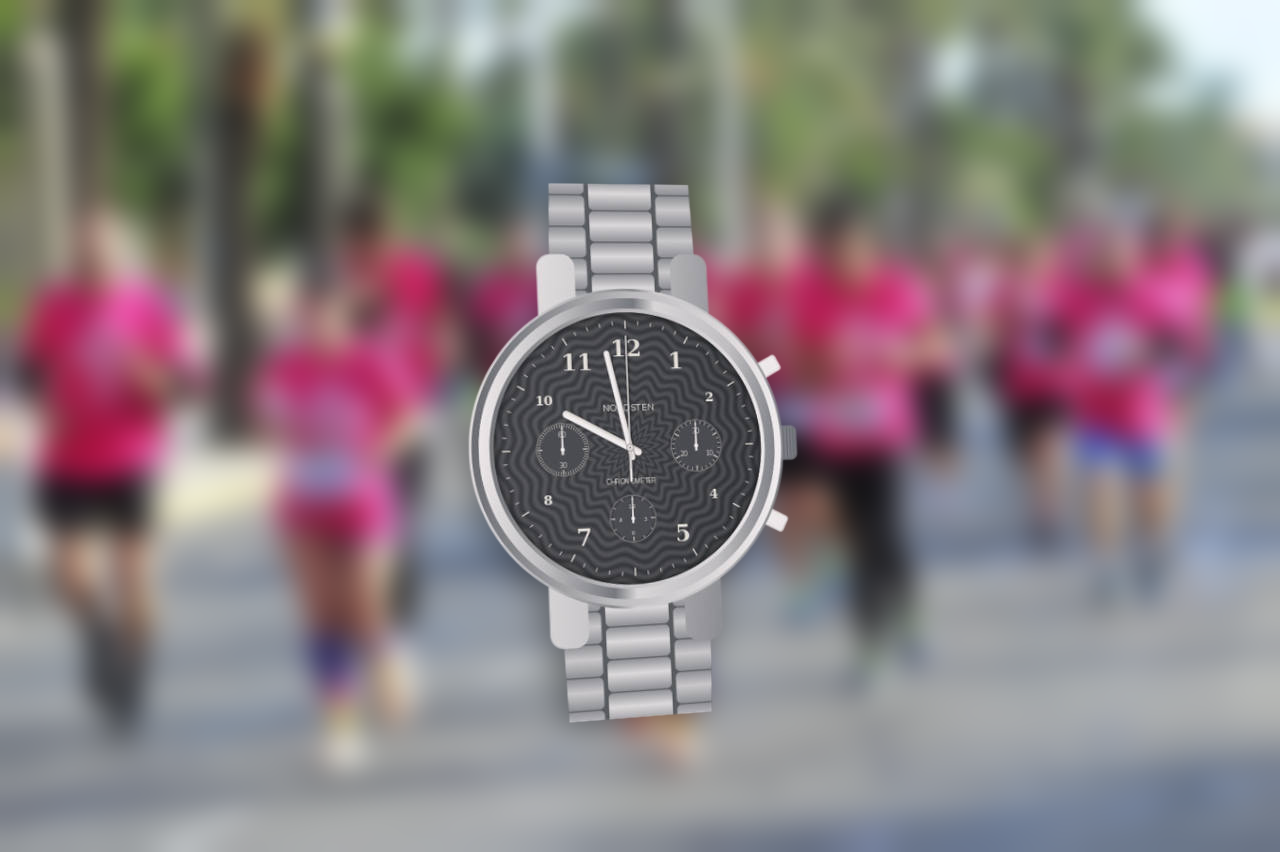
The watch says 9h58
